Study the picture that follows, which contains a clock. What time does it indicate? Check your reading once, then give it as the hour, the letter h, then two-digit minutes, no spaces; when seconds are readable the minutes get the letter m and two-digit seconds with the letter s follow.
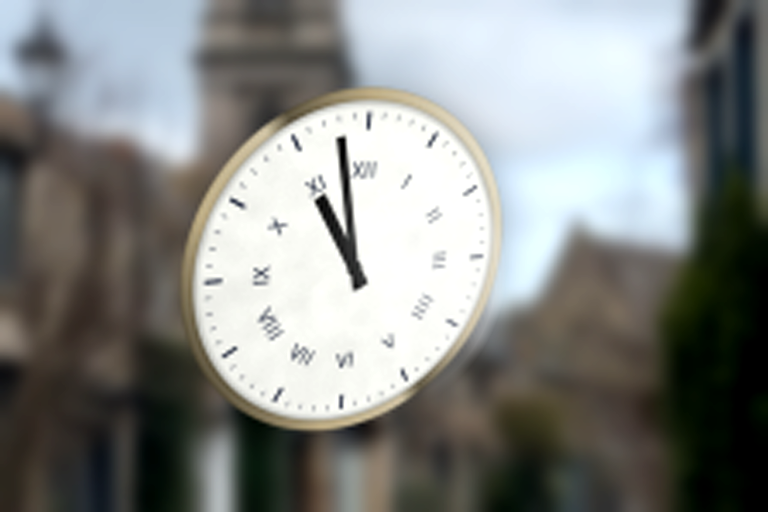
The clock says 10h58
